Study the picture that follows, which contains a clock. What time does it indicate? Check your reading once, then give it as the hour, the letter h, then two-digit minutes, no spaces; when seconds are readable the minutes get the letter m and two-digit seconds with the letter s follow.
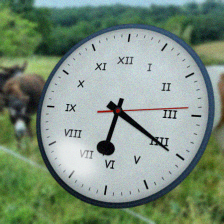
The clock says 6h20m14s
